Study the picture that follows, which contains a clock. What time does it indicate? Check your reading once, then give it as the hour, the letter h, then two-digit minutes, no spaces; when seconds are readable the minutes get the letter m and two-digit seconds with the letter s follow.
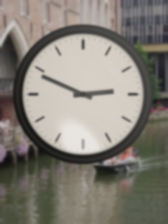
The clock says 2h49
